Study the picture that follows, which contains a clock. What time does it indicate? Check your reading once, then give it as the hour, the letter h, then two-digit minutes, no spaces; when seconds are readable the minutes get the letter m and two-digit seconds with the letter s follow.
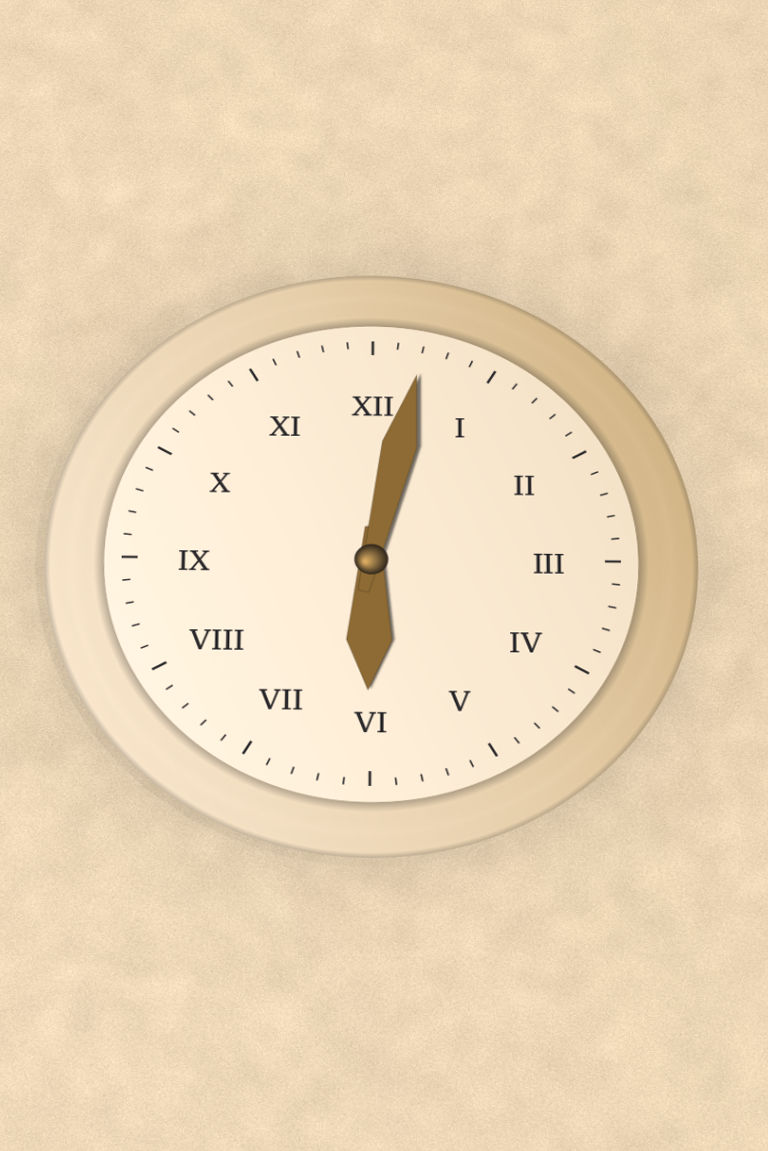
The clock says 6h02
